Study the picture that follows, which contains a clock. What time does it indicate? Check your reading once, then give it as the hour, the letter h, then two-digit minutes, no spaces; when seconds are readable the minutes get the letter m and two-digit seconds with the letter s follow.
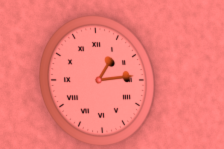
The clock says 1h14
